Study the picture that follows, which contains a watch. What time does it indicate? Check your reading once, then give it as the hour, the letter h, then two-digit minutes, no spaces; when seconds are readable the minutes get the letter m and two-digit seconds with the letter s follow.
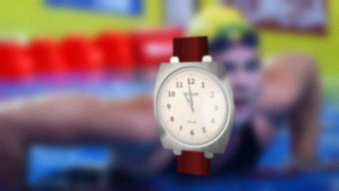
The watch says 10h59
